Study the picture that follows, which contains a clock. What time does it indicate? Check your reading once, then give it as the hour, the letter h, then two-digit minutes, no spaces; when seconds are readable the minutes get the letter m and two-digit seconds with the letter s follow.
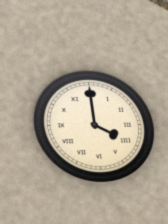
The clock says 4h00
